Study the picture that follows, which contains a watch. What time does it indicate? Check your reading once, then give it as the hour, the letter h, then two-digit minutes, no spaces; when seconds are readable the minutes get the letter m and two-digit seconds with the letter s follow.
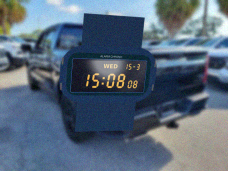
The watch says 15h08m08s
